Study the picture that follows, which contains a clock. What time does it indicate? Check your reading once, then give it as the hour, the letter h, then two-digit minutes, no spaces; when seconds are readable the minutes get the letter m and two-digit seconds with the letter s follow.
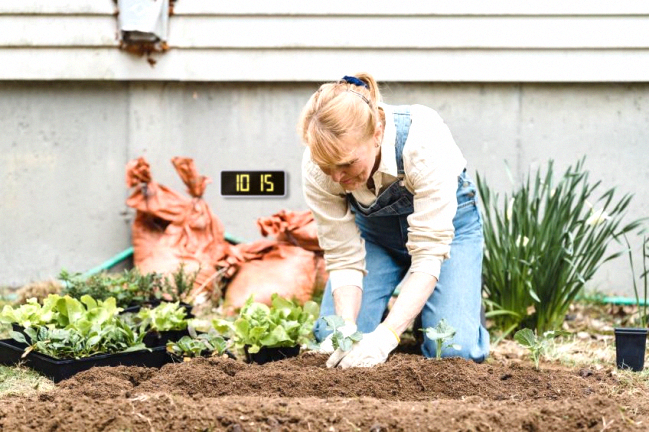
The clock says 10h15
